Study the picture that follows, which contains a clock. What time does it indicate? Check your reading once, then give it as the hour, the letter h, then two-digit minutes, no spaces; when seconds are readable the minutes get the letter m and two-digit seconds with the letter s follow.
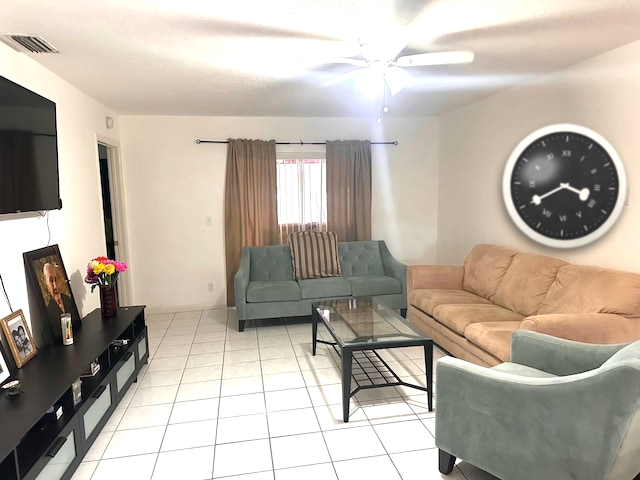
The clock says 3h40
